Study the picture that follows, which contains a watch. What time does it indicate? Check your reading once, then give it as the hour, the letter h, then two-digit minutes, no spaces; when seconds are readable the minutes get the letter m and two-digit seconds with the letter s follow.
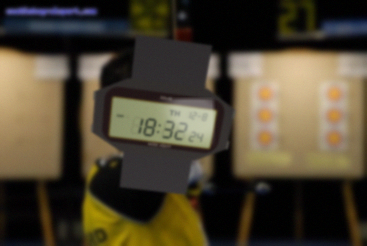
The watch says 18h32
